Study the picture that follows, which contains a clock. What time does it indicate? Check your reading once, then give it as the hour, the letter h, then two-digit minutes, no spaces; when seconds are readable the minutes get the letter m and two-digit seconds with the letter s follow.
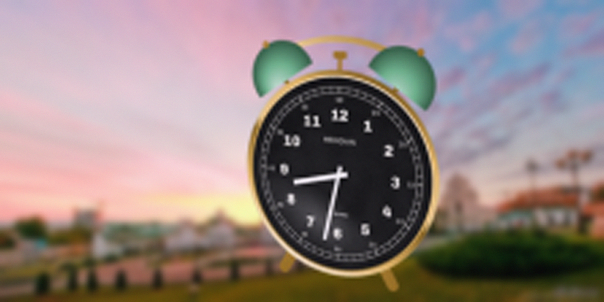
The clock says 8h32
